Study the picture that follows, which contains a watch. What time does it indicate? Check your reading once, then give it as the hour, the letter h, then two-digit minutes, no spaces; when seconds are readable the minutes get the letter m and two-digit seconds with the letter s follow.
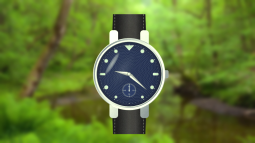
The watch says 9h22
